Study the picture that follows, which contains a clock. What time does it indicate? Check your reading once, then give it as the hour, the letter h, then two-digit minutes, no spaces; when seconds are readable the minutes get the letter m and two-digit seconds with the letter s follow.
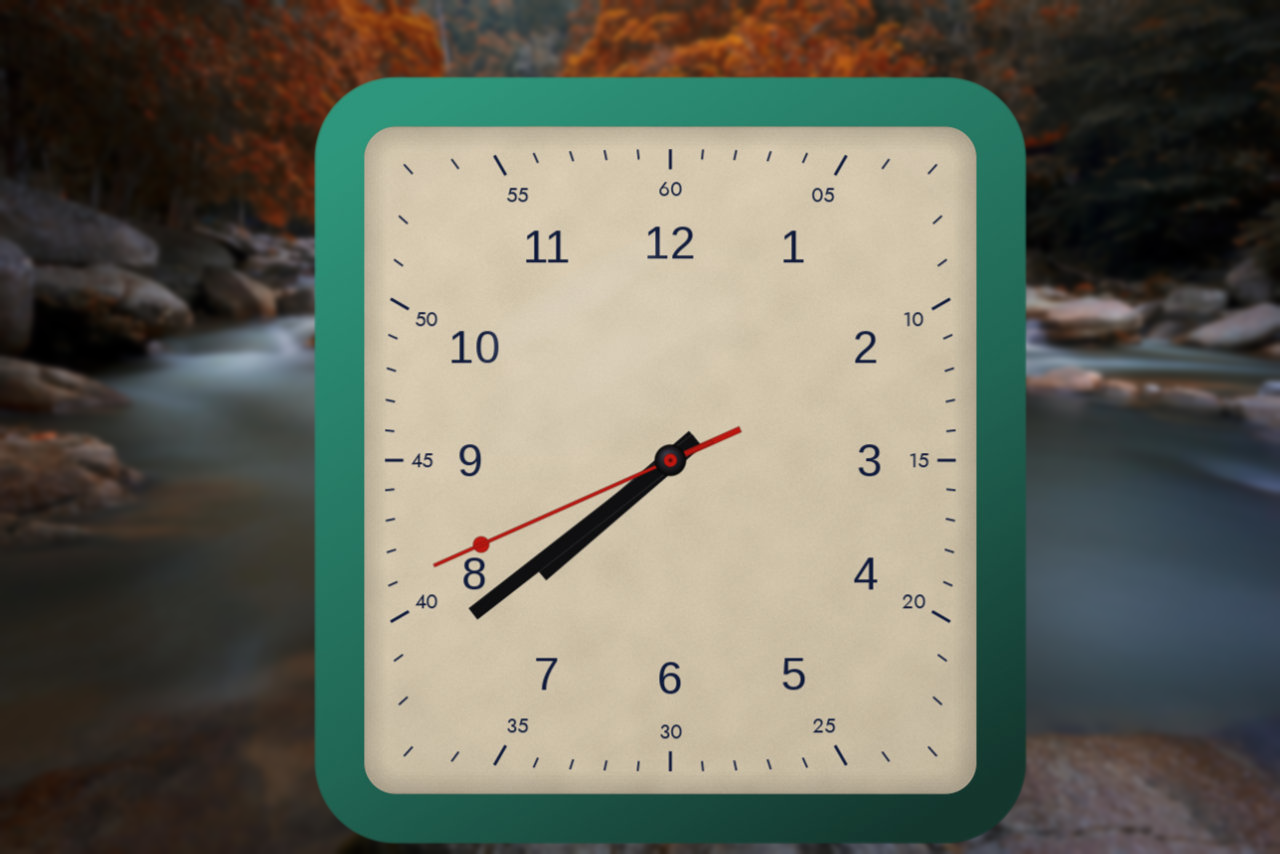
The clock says 7h38m41s
